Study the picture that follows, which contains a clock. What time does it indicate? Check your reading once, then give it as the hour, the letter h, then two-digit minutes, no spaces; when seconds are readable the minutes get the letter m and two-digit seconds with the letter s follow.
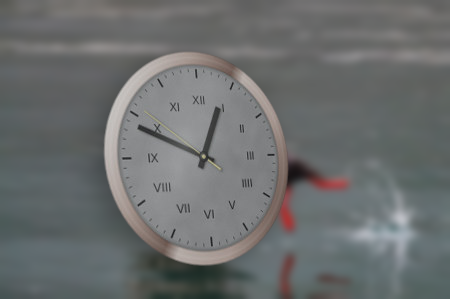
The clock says 12h48m51s
